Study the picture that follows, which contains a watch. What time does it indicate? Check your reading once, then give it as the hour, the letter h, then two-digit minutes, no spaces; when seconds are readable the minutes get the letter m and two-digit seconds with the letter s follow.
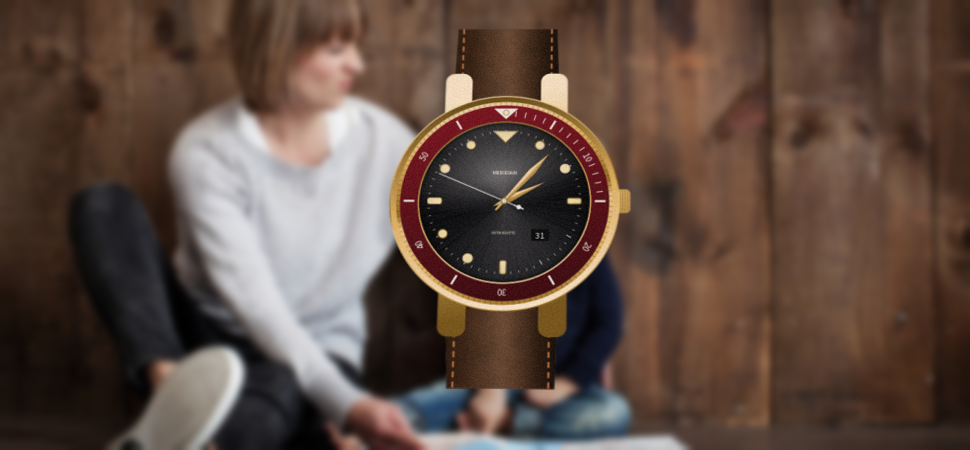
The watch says 2h06m49s
